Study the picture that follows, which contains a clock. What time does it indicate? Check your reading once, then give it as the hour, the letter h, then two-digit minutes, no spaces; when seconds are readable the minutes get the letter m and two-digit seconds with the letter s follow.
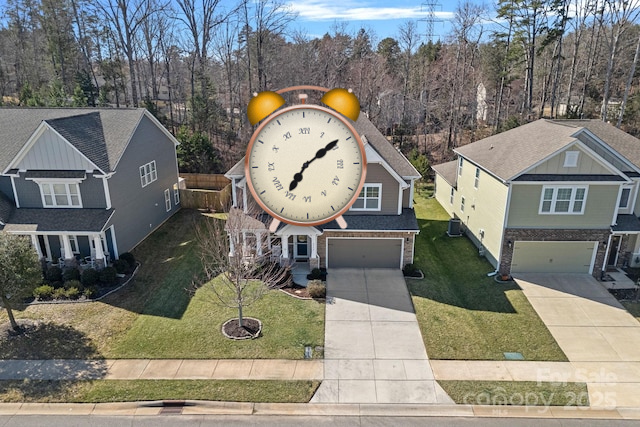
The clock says 7h09
